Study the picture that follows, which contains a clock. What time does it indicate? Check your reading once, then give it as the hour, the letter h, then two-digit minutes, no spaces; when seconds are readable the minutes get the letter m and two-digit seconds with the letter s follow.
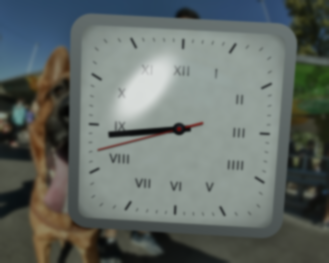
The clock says 8h43m42s
